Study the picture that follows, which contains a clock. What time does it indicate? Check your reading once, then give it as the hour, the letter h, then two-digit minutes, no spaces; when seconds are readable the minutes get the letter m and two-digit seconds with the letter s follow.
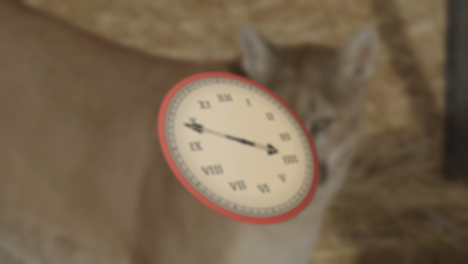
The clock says 3h49
